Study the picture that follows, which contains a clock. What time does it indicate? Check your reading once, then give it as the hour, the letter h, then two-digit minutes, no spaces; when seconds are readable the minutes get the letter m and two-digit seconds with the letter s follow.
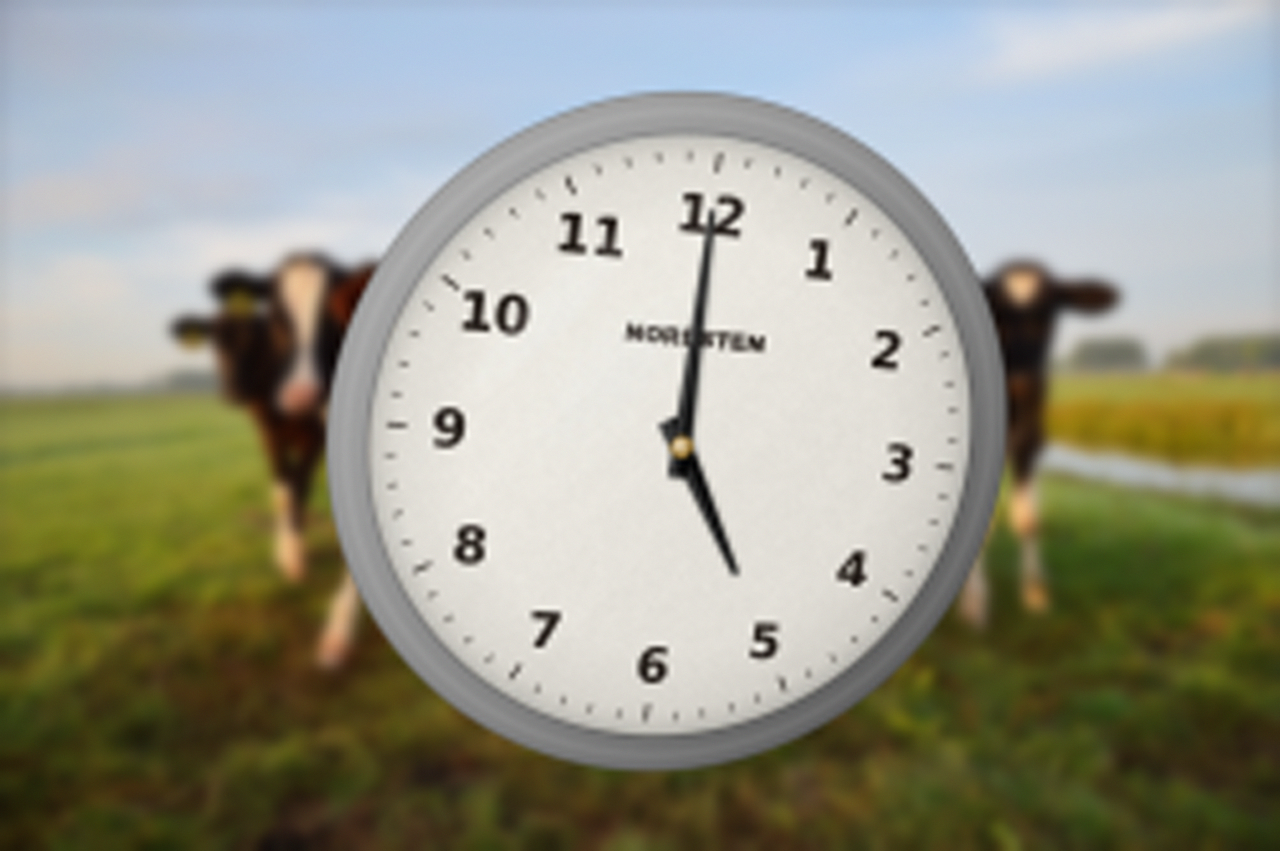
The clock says 5h00
